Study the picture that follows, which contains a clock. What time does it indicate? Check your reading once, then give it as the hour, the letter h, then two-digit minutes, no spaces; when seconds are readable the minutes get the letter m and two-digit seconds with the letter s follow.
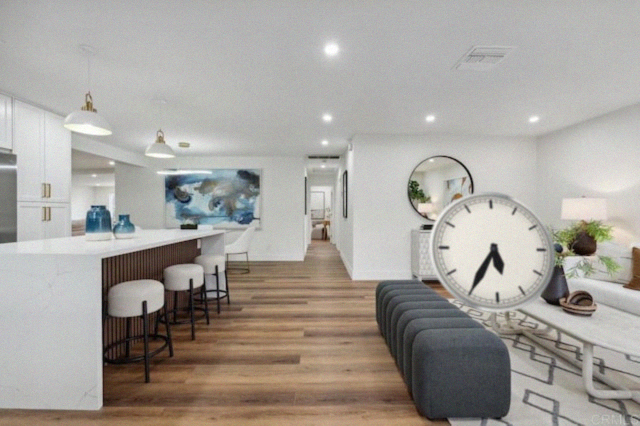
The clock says 5h35
